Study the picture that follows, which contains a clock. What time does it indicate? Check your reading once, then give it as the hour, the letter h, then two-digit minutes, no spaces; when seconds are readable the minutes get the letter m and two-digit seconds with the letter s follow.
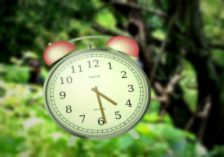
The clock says 4h29
